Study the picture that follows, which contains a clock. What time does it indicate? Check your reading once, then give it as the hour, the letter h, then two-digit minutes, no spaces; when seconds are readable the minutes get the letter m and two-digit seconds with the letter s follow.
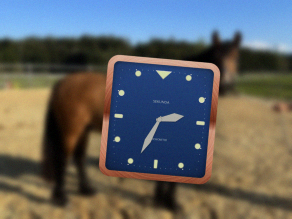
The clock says 2h34
